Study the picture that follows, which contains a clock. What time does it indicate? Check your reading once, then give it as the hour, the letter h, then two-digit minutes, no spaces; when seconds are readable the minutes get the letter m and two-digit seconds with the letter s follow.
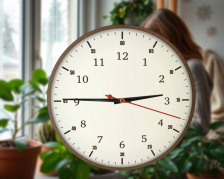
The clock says 2h45m18s
